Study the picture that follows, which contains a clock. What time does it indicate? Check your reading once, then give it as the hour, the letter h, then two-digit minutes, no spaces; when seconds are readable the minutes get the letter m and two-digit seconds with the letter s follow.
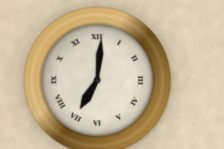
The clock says 7h01
